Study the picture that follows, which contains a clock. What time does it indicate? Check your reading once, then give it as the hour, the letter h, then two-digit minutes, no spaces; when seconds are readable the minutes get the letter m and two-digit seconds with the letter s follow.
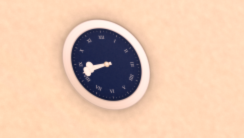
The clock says 8h42
